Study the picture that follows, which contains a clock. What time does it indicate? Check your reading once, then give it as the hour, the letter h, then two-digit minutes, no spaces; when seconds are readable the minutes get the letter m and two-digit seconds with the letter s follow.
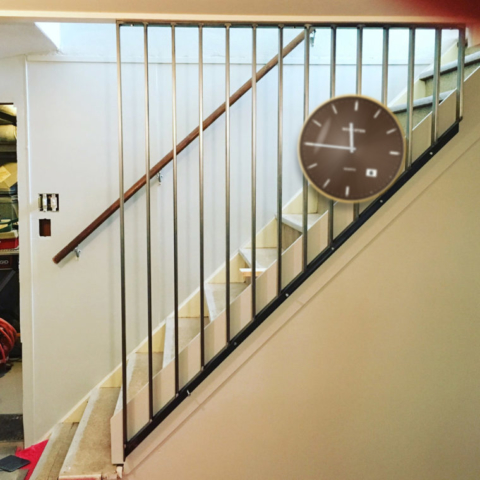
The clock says 11h45
